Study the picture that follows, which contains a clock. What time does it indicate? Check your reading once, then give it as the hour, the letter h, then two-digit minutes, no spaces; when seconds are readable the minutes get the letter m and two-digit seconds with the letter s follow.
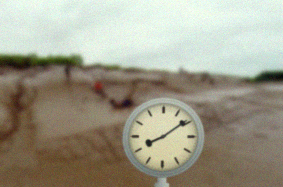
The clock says 8h09
